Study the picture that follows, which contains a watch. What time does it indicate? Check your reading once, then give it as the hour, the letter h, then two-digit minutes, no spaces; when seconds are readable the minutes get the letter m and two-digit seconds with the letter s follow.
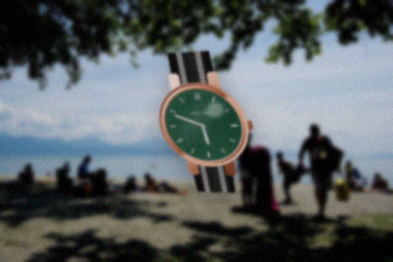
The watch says 5h49
